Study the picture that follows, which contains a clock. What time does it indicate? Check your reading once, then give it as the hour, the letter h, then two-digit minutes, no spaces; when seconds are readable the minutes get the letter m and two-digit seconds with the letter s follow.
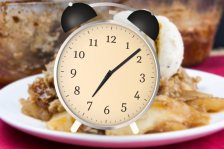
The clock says 7h08
